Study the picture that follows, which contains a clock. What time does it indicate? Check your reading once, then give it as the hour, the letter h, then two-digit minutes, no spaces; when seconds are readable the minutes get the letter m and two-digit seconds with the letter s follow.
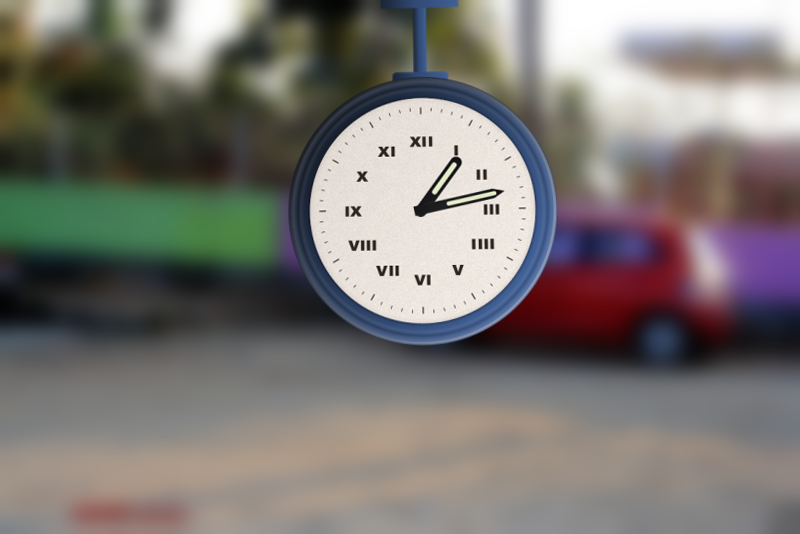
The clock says 1h13
